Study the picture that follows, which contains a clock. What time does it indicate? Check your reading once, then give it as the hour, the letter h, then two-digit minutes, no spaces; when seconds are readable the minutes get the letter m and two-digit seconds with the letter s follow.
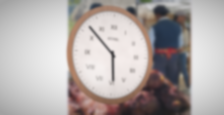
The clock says 5h52
